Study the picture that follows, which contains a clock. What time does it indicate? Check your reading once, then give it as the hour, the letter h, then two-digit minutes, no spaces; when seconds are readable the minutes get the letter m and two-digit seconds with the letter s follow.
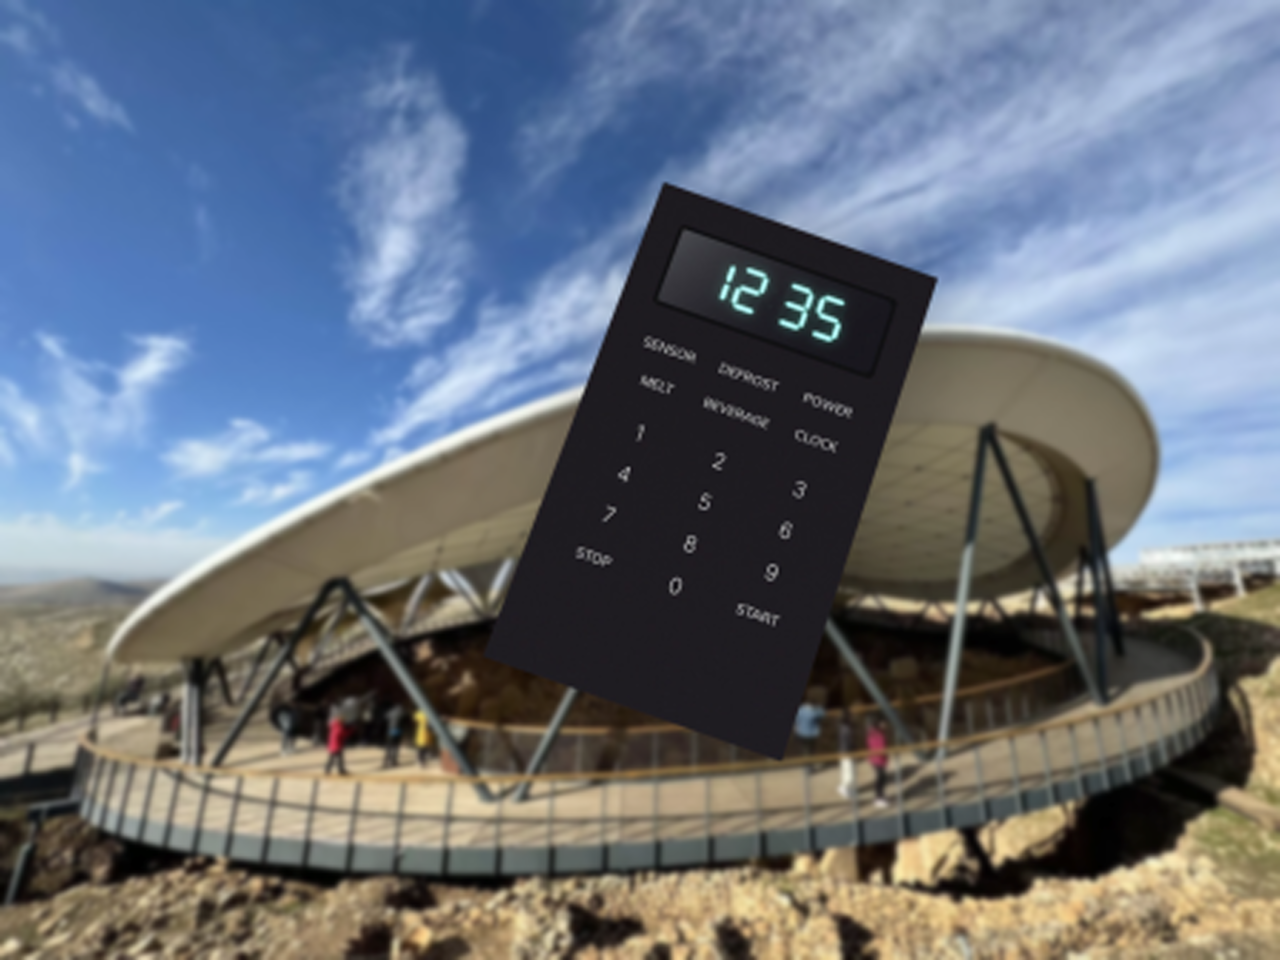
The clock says 12h35
